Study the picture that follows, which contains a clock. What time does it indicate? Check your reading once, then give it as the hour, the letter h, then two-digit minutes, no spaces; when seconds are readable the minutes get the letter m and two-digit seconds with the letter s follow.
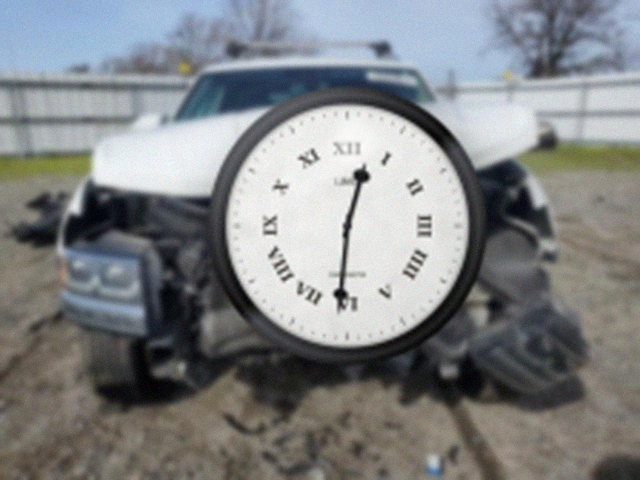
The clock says 12h31
